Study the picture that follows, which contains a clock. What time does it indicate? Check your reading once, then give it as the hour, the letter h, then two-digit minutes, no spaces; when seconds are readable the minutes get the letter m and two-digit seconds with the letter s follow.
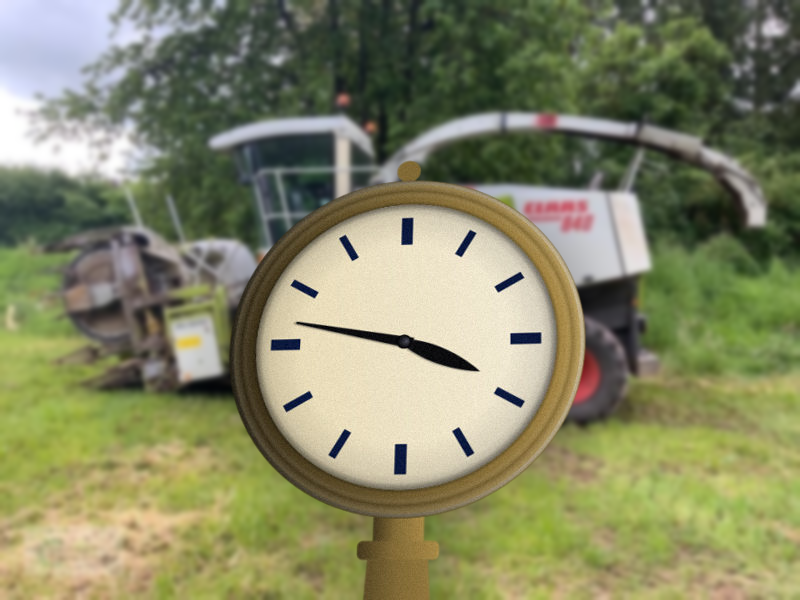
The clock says 3h47
